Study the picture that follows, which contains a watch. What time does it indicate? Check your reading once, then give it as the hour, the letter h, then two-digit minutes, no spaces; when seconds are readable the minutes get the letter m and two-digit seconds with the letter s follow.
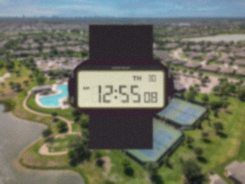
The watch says 12h55m08s
